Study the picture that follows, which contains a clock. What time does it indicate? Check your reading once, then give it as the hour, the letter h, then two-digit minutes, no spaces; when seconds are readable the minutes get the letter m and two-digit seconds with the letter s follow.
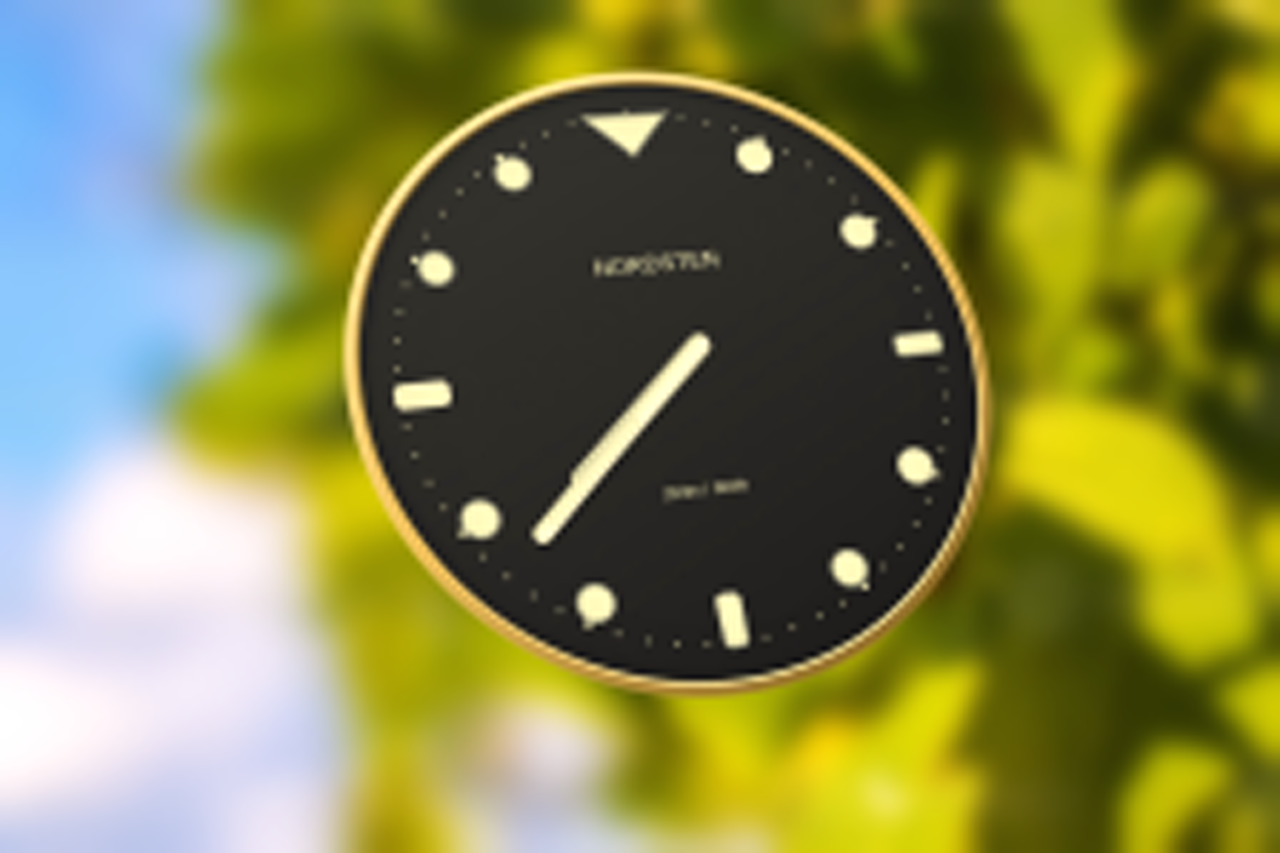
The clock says 7h38
